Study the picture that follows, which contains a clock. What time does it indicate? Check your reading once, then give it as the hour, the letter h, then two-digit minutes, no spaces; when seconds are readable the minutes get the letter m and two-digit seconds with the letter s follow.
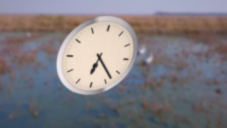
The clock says 6h23
